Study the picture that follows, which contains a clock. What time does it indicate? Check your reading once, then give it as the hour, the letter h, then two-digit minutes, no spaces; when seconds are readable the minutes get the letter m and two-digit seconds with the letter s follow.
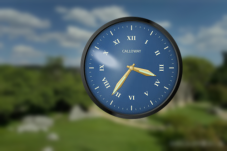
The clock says 3h36
